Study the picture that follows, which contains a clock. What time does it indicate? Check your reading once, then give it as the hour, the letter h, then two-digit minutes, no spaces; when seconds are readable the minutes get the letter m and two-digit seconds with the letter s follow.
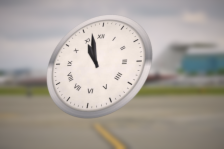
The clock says 10h57
